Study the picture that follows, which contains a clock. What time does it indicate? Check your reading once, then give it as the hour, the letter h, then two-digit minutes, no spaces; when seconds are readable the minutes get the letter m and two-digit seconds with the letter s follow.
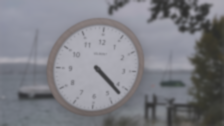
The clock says 4h22
